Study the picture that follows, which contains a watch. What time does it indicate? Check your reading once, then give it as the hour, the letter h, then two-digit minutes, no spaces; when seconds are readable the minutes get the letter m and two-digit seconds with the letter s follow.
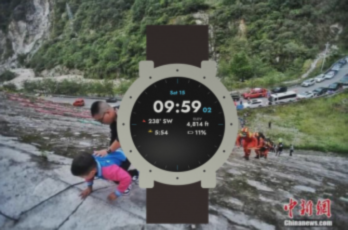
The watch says 9h59
